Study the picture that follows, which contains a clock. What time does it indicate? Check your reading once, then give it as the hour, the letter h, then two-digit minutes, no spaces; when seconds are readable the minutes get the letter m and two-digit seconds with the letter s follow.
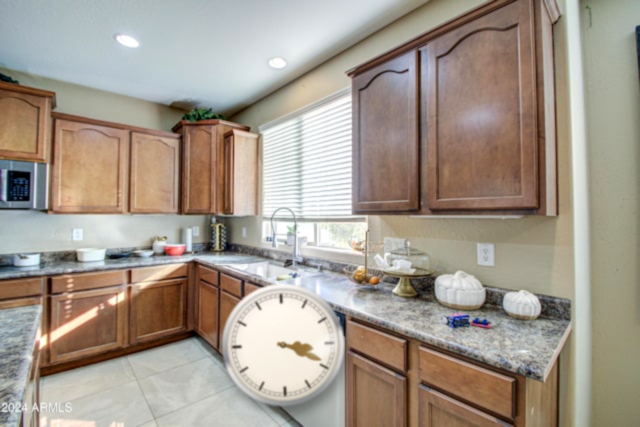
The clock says 3h19
